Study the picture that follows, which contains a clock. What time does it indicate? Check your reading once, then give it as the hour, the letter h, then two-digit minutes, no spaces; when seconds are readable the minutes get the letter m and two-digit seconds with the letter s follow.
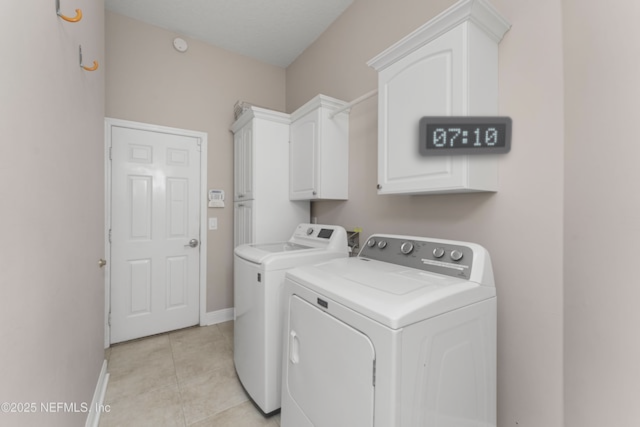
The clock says 7h10
